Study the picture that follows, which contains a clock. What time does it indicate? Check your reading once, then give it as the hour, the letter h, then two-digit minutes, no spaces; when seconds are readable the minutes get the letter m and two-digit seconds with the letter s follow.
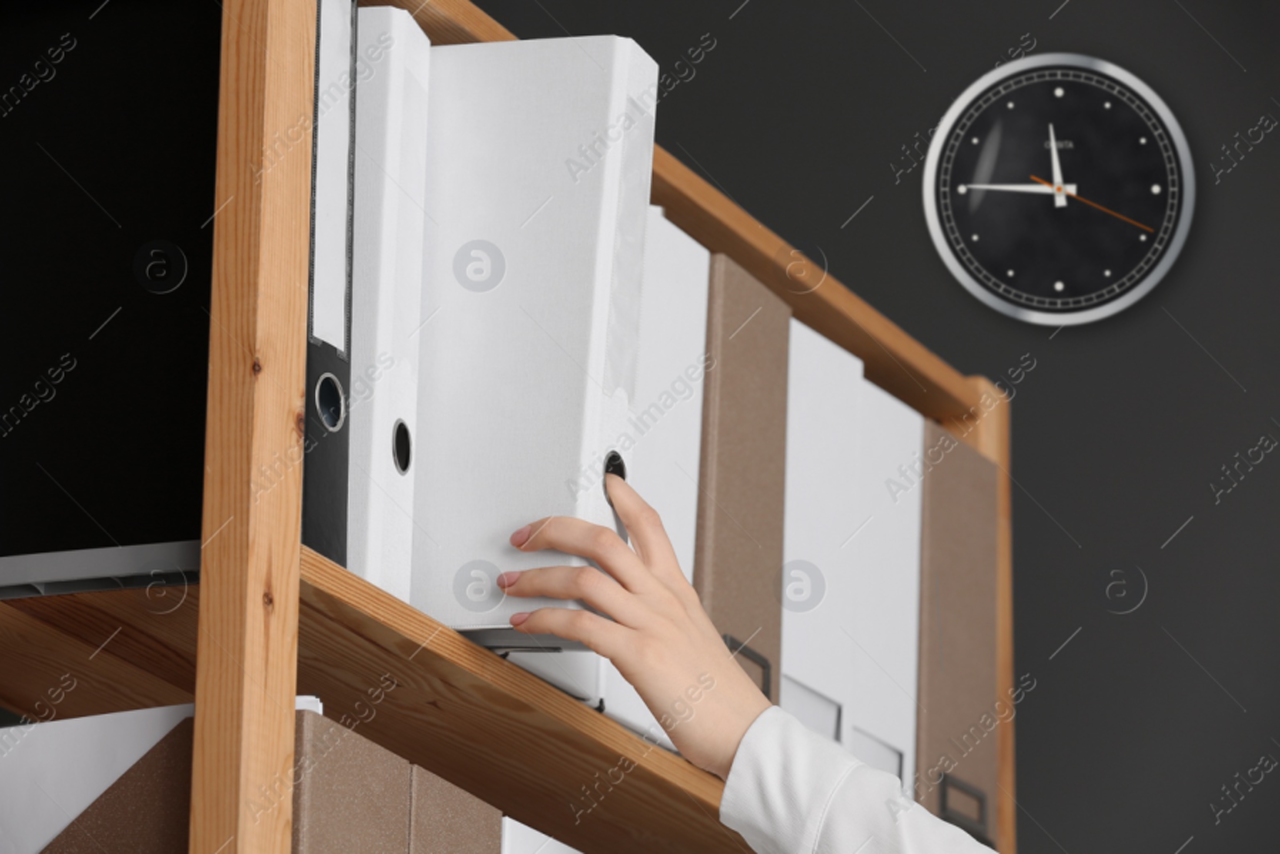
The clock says 11h45m19s
